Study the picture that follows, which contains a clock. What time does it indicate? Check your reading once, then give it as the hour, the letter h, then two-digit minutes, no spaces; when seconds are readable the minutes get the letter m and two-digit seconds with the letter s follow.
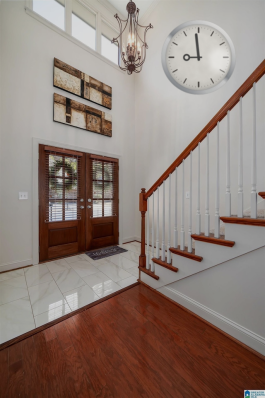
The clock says 8h59
